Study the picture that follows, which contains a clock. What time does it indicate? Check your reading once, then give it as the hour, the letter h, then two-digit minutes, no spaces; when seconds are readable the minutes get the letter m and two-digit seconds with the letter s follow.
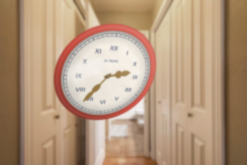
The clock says 2h36
